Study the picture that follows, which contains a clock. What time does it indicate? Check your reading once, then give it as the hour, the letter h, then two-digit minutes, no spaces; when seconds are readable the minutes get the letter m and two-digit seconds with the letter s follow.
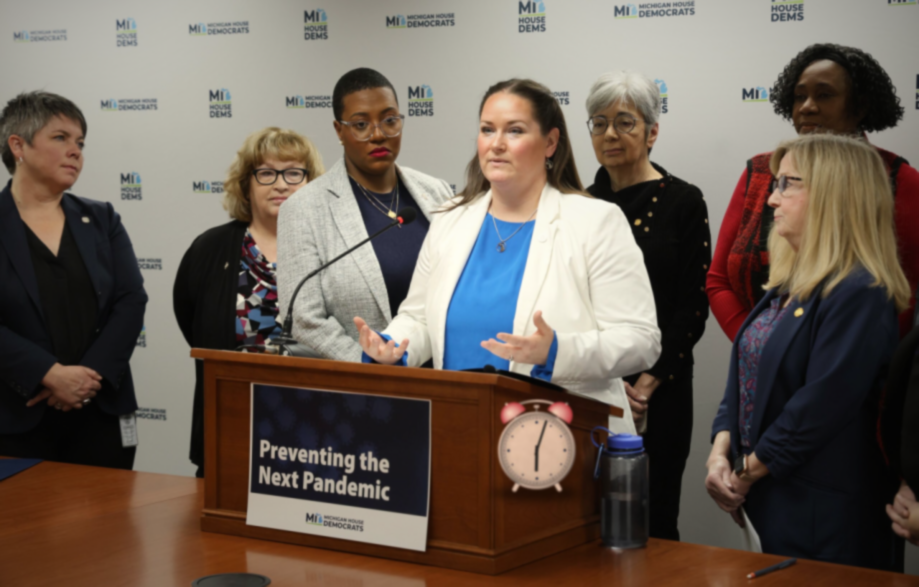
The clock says 6h03
